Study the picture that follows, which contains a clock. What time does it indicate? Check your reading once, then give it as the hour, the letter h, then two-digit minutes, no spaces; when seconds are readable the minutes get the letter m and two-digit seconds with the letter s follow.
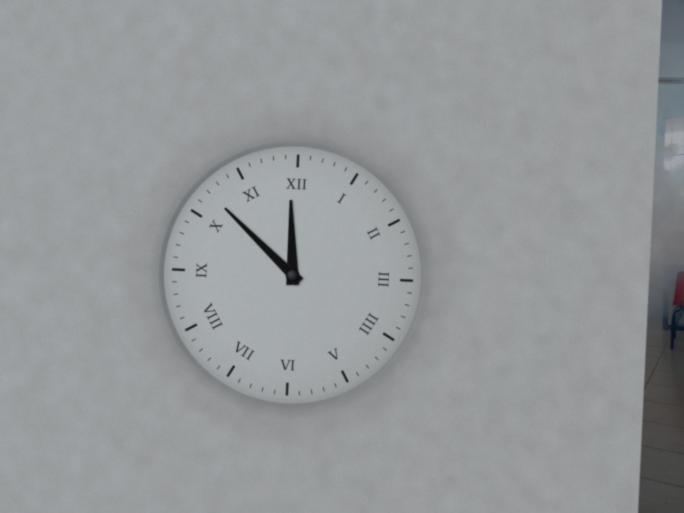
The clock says 11h52
